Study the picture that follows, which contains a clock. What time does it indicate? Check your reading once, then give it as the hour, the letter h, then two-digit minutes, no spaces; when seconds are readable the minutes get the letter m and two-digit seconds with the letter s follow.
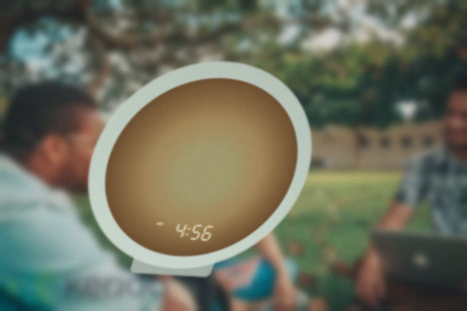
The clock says 4h56
